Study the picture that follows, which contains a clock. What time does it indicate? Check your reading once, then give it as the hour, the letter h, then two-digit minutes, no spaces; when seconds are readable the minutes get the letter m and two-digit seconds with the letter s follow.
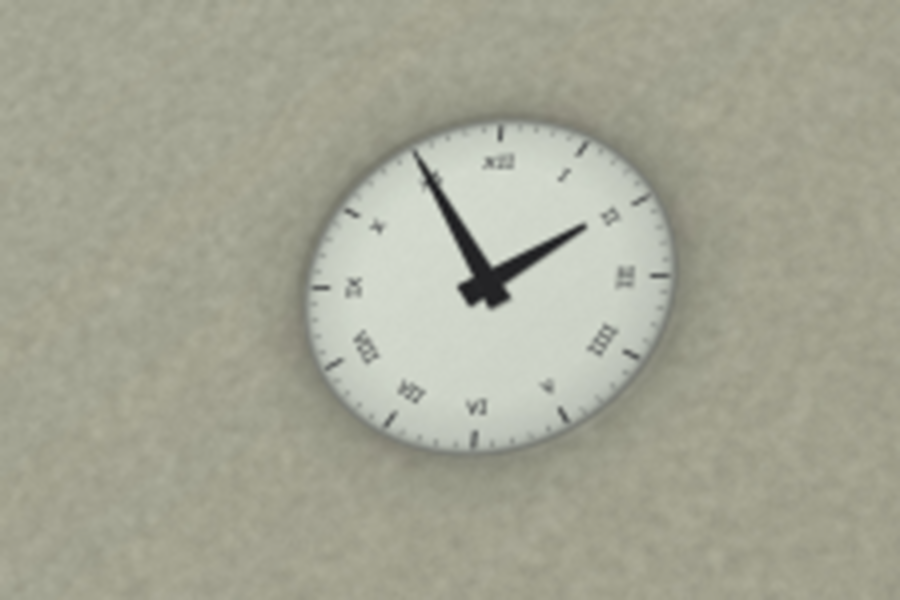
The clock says 1h55
